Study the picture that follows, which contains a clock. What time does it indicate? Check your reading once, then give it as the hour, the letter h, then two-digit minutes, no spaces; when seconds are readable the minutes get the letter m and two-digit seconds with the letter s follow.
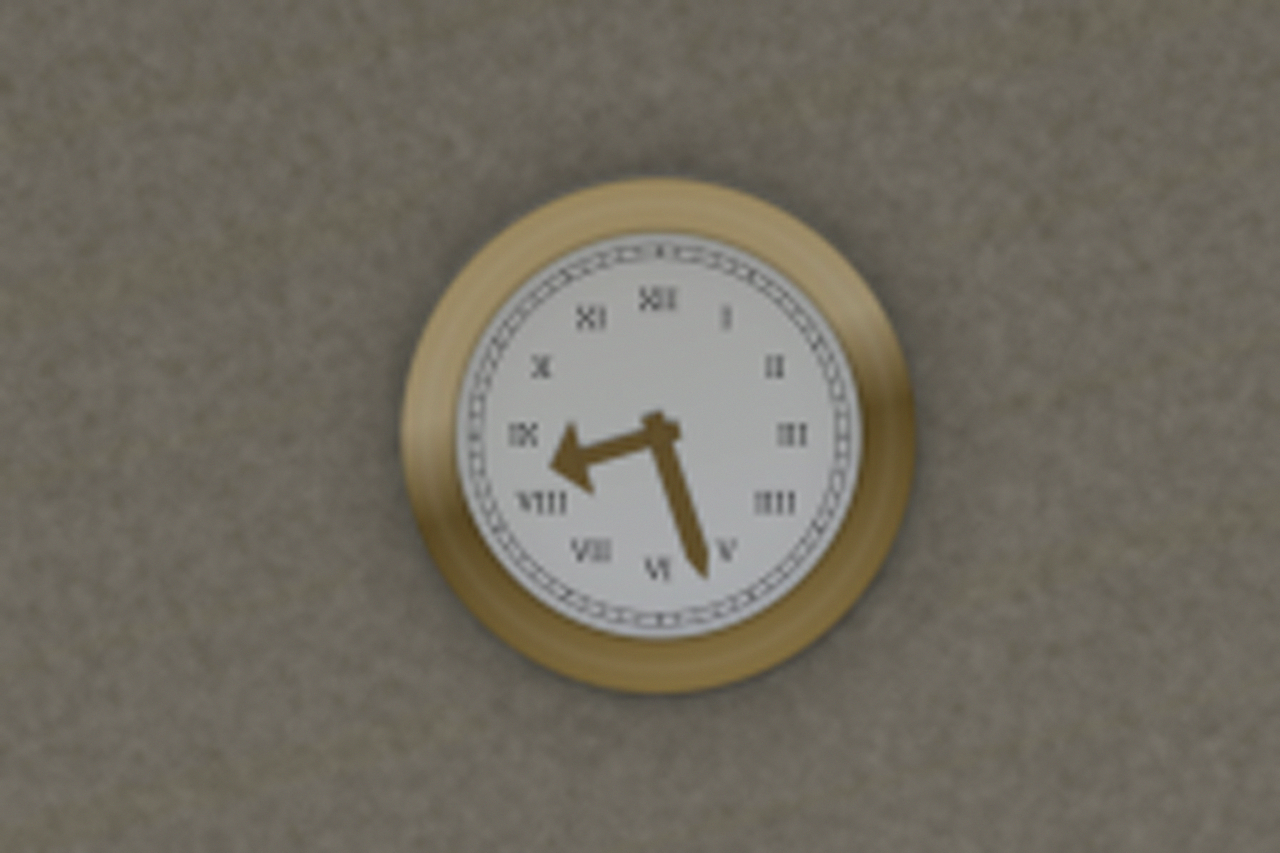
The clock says 8h27
